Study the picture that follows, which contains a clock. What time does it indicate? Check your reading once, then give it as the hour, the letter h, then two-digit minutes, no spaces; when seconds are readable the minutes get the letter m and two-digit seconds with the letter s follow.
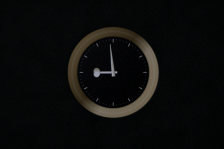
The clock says 8h59
